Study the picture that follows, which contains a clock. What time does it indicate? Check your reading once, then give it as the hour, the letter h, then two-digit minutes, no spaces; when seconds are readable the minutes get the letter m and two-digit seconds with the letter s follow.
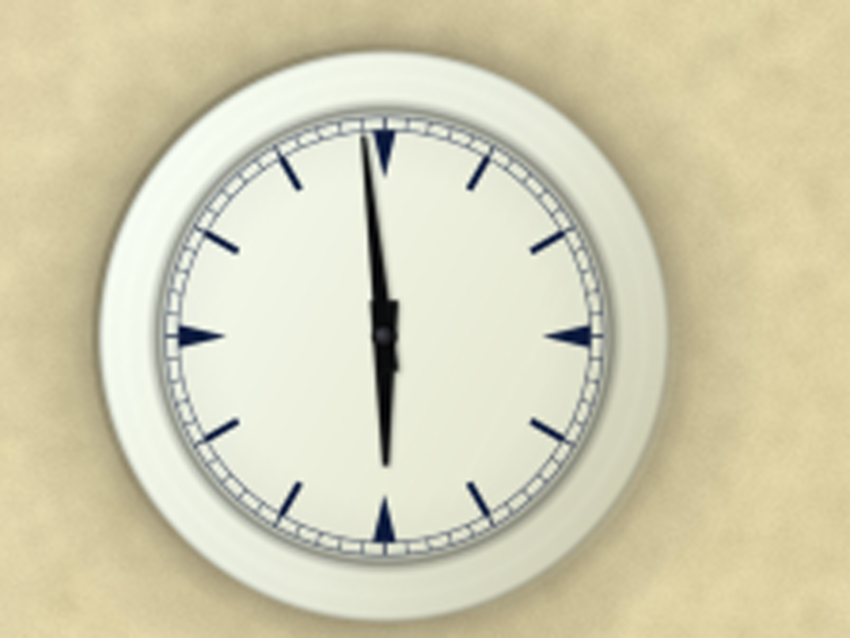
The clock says 5h59
